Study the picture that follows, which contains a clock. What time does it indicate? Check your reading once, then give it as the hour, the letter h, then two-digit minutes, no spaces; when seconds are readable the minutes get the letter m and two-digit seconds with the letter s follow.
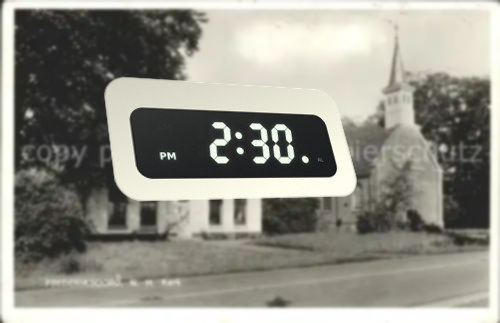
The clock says 2h30
